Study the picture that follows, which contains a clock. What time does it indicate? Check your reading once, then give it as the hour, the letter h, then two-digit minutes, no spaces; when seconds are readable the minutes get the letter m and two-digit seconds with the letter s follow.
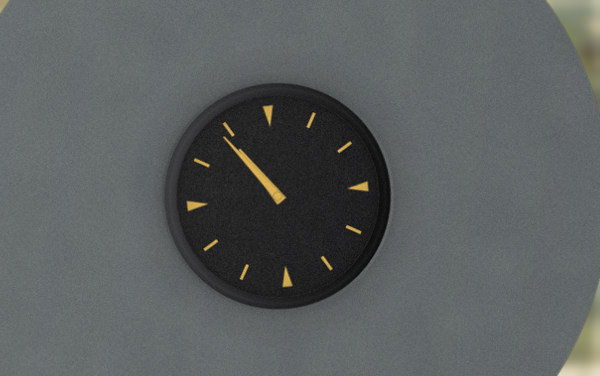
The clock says 10h54
